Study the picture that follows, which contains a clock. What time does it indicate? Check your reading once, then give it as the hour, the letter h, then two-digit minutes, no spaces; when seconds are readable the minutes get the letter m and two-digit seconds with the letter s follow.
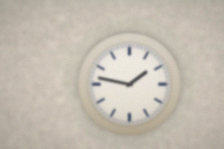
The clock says 1h47
